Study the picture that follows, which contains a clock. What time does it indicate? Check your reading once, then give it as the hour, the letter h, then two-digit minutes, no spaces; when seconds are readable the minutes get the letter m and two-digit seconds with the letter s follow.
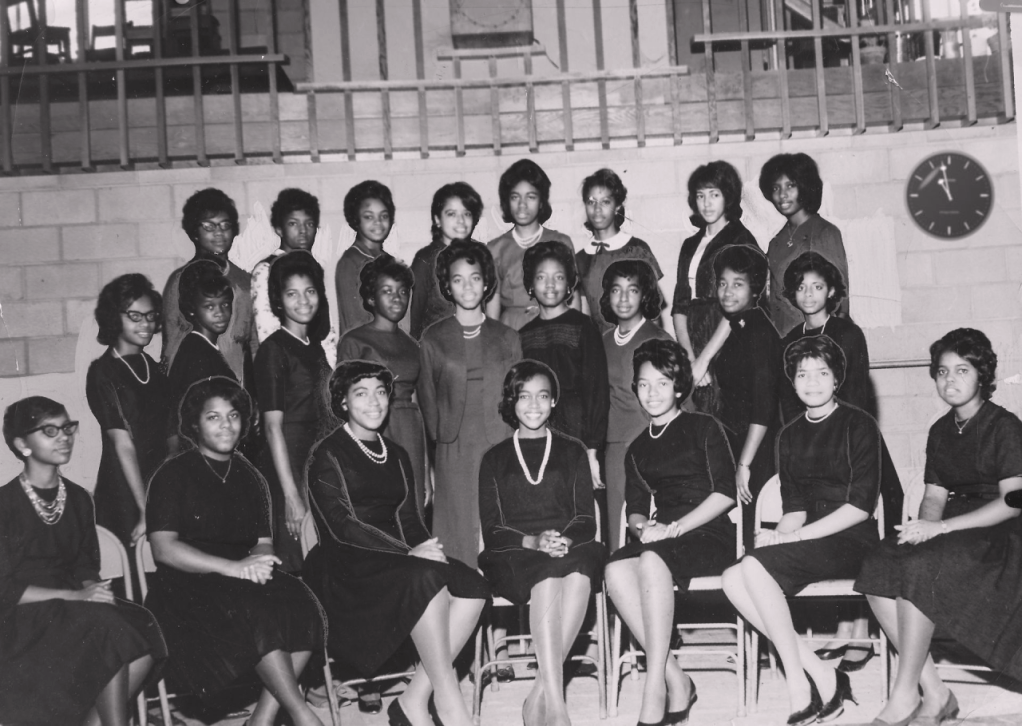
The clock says 10h58
